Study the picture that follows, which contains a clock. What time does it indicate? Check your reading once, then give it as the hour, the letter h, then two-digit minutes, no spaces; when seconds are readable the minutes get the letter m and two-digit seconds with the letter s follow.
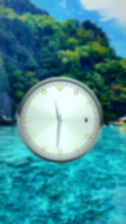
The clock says 11h31
